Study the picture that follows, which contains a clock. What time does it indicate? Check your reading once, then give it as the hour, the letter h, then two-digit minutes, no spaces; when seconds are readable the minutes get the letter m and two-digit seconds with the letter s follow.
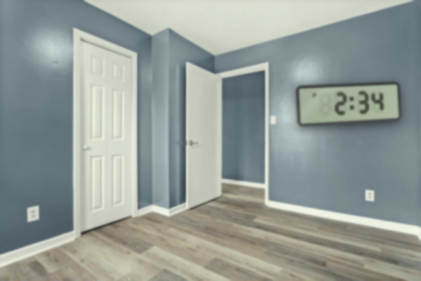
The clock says 2h34
